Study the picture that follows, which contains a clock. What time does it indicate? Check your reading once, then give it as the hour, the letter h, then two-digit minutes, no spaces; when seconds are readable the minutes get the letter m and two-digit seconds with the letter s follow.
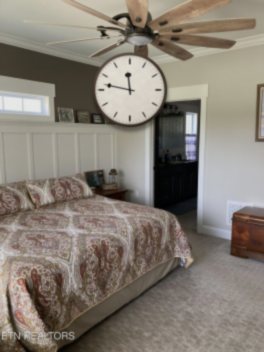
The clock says 11h47
